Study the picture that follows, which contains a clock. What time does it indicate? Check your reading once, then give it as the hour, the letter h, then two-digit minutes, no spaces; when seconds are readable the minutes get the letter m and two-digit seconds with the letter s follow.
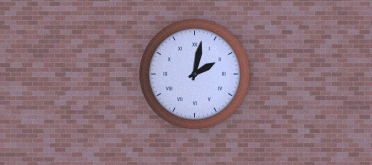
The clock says 2h02
